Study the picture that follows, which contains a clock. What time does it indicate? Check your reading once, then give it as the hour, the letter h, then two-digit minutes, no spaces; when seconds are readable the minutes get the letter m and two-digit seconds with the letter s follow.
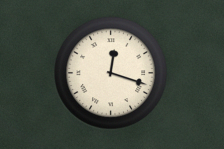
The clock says 12h18
